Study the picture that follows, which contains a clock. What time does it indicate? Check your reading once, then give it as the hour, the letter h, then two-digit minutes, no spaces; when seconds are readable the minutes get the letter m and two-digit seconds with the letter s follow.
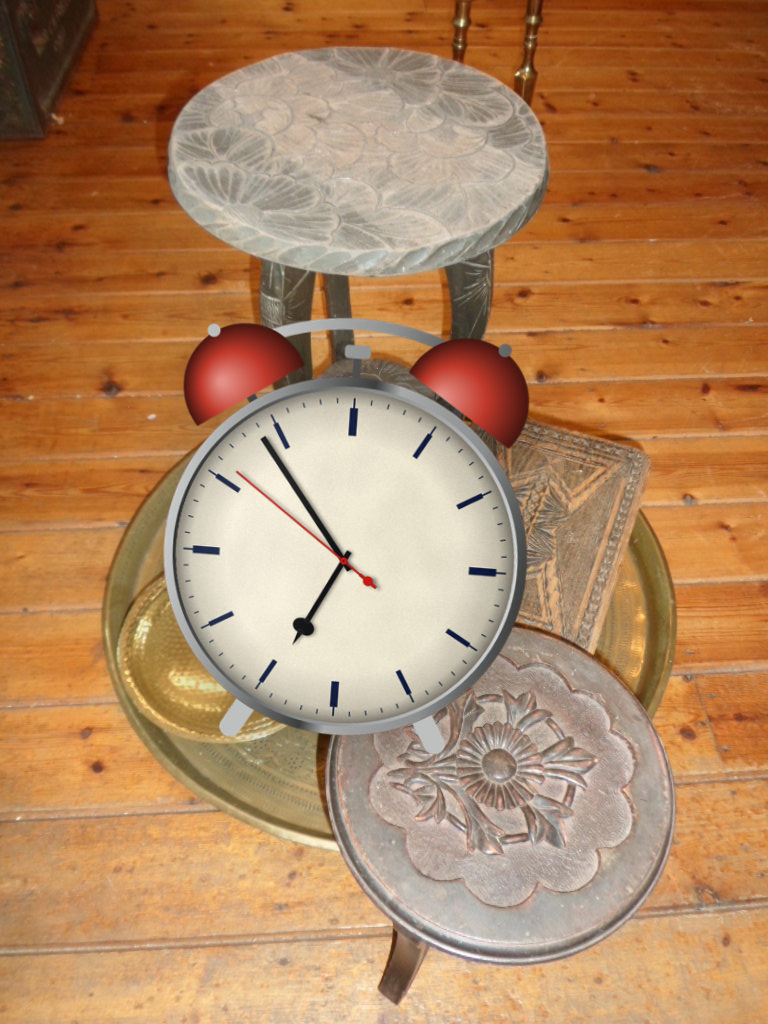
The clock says 6h53m51s
